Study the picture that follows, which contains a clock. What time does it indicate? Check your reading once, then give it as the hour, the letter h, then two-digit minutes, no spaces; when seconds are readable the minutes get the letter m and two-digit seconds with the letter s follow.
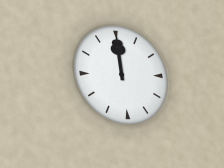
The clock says 12h00
